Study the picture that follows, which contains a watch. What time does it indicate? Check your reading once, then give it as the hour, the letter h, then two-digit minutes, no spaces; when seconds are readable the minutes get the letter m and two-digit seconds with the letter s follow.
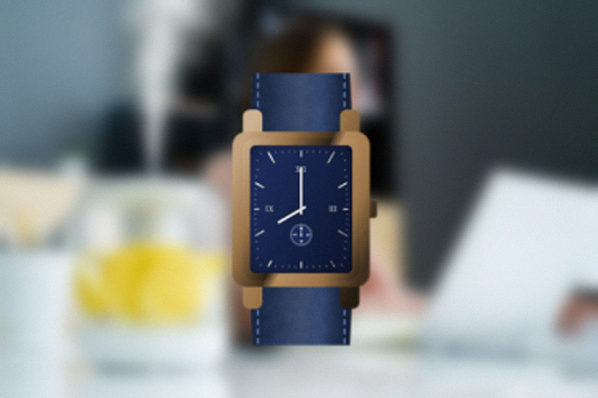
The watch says 8h00
